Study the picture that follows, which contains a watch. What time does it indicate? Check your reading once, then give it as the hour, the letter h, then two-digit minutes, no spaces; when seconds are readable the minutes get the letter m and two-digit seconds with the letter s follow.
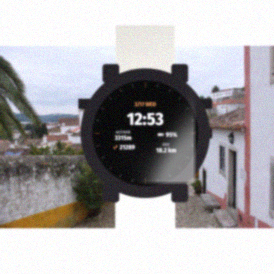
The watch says 12h53
